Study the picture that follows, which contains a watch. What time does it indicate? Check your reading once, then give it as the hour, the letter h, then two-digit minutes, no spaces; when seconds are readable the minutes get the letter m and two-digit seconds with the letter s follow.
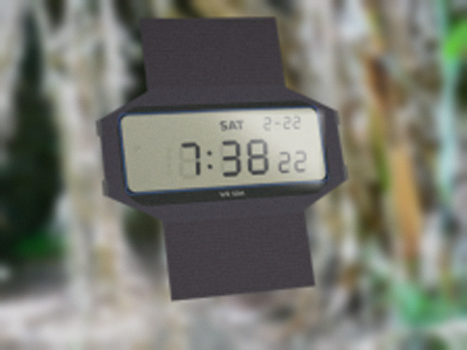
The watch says 7h38m22s
